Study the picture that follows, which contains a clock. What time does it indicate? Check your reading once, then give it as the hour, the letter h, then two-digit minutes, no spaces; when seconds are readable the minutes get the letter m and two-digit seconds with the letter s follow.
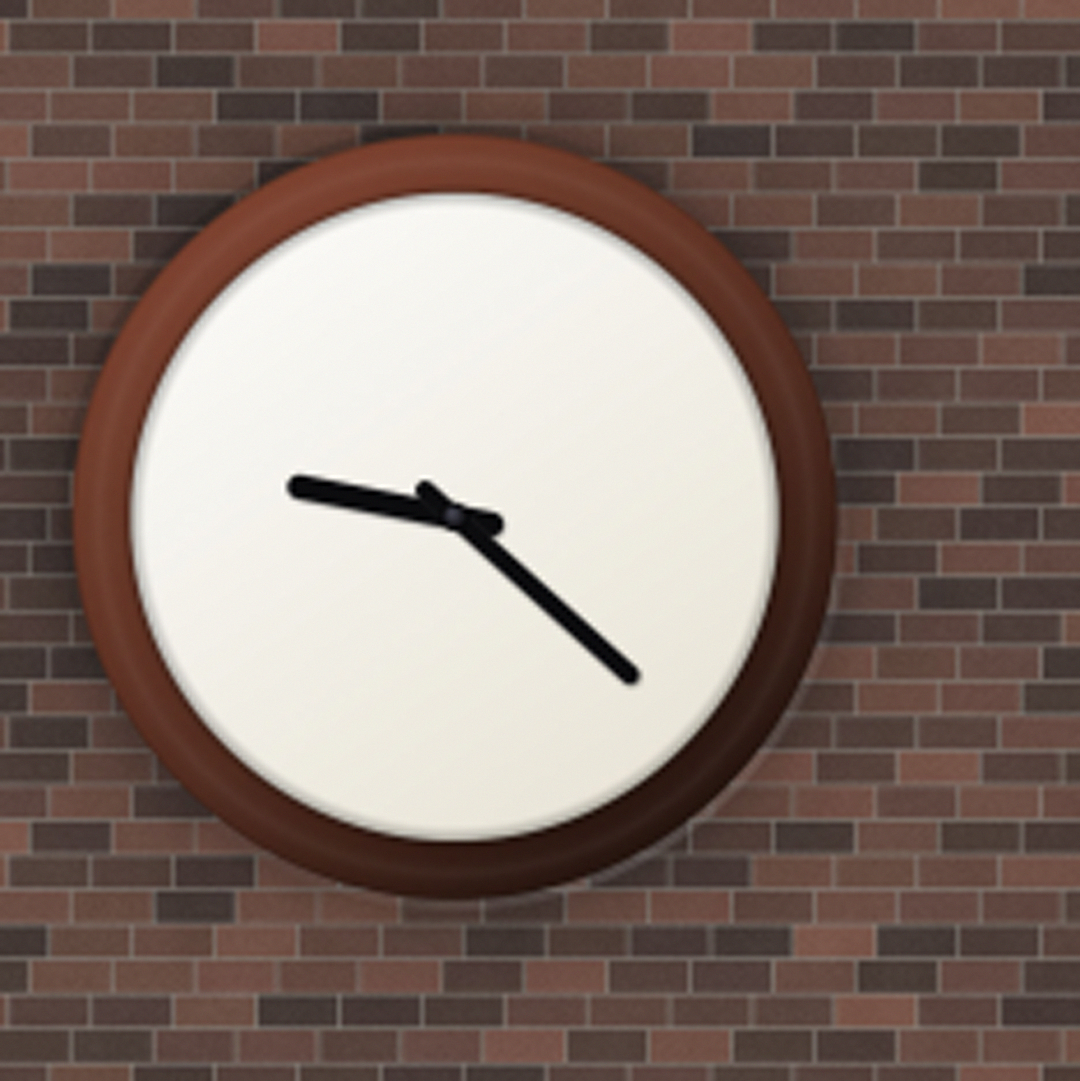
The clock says 9h22
